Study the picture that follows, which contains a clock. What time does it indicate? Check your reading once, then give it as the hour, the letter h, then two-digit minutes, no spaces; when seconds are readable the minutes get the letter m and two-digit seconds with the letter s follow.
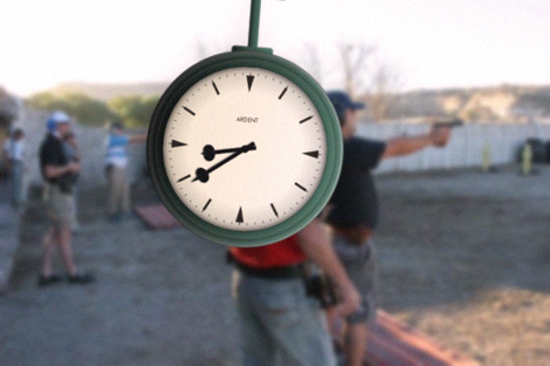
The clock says 8h39
